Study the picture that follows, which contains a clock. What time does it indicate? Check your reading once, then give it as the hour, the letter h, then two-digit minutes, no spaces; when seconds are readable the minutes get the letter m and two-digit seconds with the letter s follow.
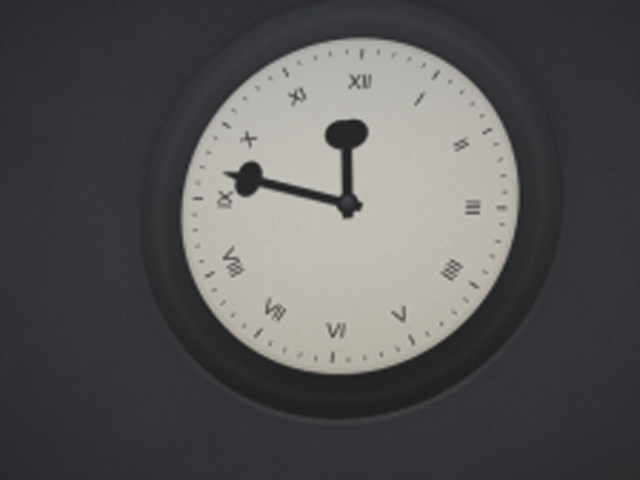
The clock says 11h47
